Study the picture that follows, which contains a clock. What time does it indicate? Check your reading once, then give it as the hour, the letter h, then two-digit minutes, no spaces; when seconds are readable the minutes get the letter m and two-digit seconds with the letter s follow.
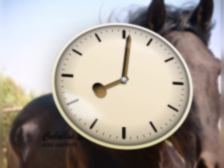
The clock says 8h01
